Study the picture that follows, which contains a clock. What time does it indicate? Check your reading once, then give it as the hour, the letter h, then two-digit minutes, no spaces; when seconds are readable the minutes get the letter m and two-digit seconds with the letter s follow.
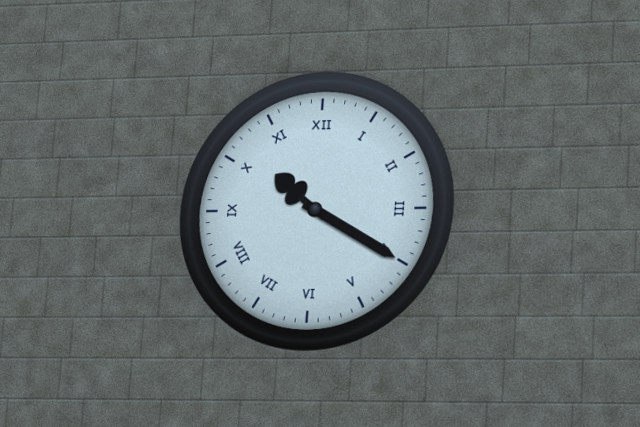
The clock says 10h20
